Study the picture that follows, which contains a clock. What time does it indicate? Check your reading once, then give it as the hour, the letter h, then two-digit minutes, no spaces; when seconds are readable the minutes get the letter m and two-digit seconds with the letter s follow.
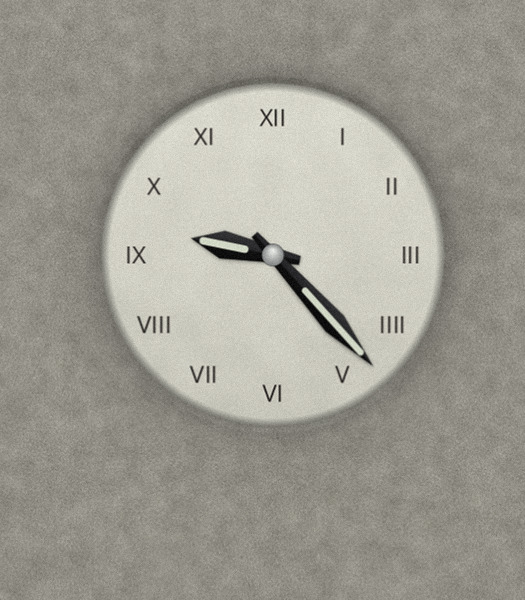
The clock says 9h23
